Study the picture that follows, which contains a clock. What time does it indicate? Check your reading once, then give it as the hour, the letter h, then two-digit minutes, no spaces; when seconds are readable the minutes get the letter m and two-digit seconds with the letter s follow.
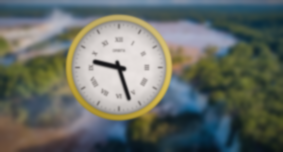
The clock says 9h27
